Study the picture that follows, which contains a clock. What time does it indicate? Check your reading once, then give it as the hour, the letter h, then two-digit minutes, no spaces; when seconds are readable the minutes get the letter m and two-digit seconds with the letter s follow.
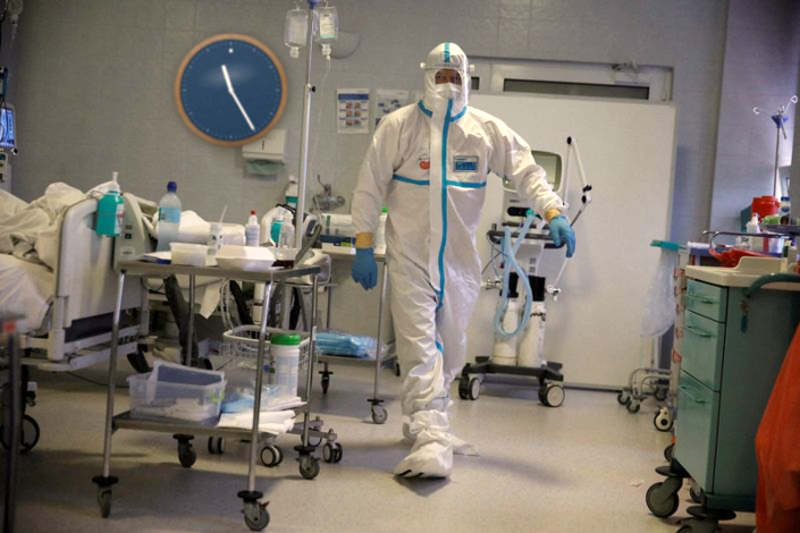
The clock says 11h25
